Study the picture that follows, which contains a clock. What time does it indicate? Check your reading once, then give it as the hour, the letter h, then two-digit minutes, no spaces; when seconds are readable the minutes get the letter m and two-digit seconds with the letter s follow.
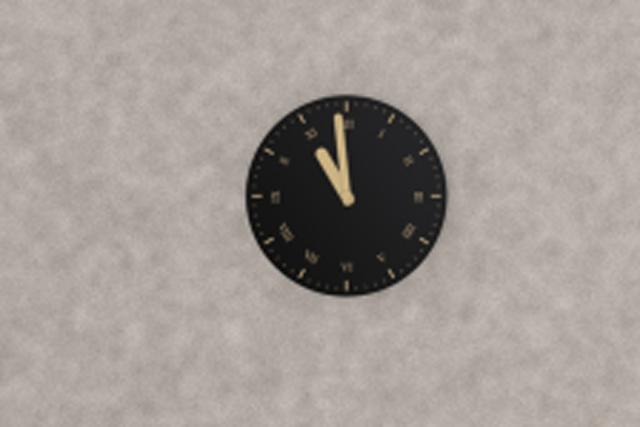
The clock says 10h59
